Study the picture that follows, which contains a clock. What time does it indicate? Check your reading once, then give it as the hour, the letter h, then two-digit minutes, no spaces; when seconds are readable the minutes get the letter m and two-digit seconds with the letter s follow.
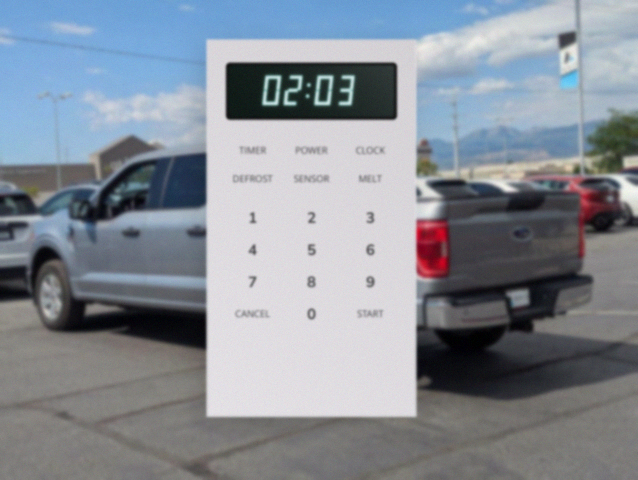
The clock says 2h03
